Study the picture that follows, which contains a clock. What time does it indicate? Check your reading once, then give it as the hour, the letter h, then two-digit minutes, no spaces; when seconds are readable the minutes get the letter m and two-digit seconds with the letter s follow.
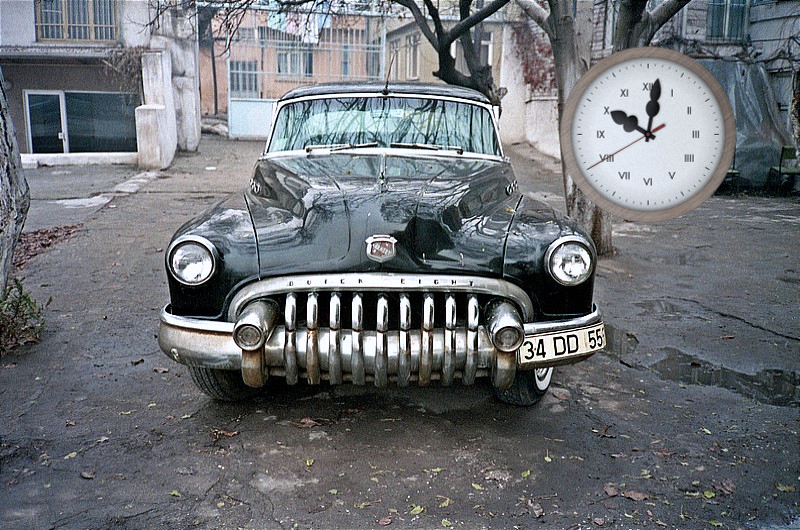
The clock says 10h01m40s
